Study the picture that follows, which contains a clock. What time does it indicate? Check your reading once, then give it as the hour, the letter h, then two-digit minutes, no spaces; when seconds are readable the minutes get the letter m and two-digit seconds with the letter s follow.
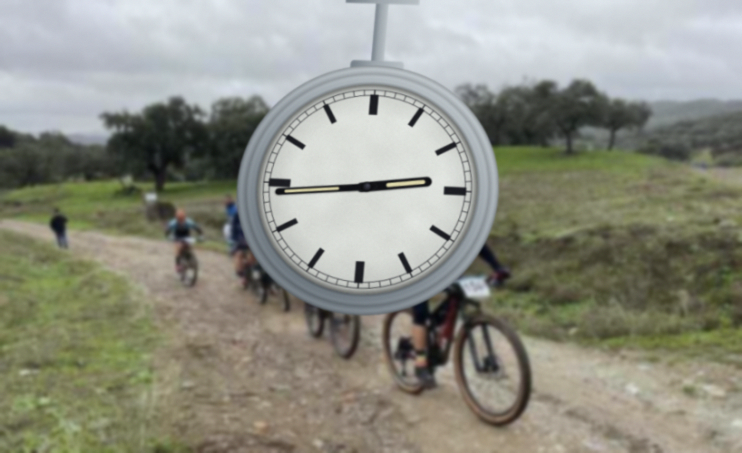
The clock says 2h44
